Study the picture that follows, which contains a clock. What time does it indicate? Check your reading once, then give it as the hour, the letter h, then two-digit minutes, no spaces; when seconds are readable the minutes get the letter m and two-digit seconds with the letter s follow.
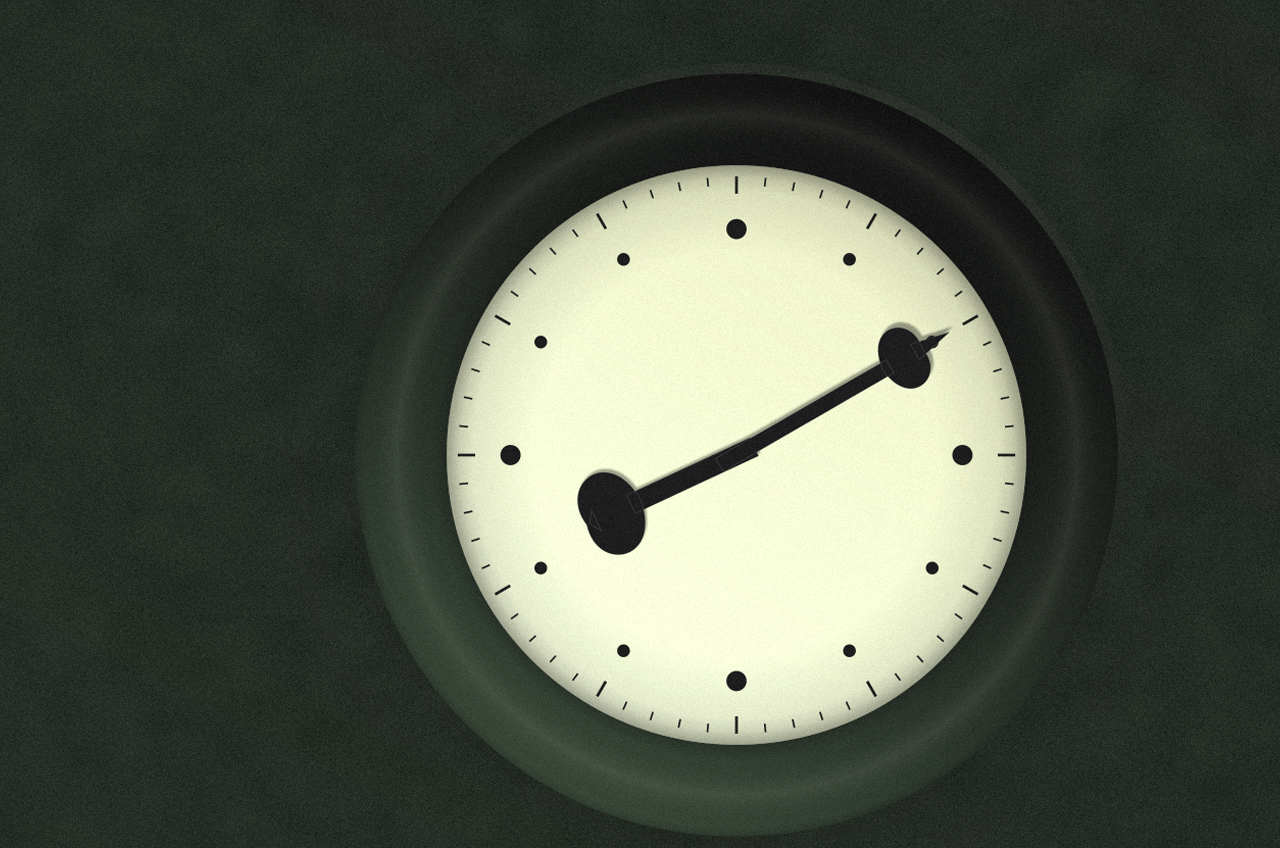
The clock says 8h10
